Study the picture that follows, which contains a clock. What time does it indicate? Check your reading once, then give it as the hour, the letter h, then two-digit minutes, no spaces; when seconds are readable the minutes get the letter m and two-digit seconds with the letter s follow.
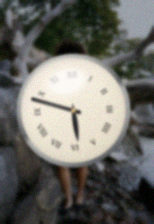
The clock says 5h48
